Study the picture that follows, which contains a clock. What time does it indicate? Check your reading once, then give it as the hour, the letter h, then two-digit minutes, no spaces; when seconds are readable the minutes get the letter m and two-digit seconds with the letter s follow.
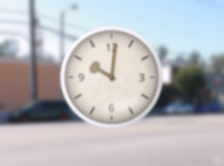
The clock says 10h01
